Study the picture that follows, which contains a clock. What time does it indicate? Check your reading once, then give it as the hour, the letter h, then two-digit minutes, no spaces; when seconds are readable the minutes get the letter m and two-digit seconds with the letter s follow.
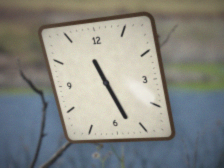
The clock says 11h27
